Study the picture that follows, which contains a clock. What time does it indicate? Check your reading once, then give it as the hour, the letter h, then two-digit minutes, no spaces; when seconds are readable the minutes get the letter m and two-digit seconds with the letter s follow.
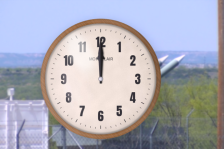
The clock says 12h00
